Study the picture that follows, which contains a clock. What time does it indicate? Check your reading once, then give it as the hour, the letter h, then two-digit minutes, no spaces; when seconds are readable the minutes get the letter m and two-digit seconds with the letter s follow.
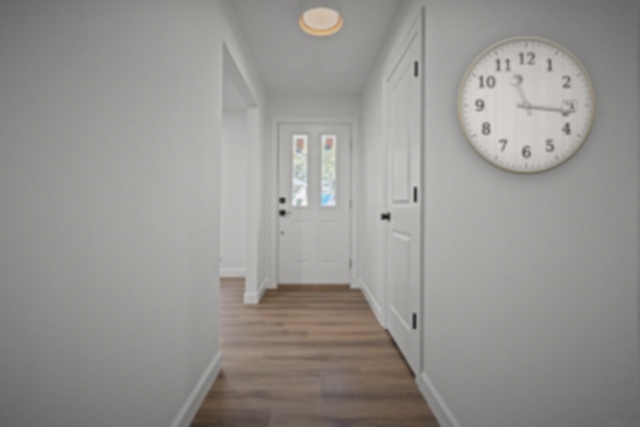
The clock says 11h16
